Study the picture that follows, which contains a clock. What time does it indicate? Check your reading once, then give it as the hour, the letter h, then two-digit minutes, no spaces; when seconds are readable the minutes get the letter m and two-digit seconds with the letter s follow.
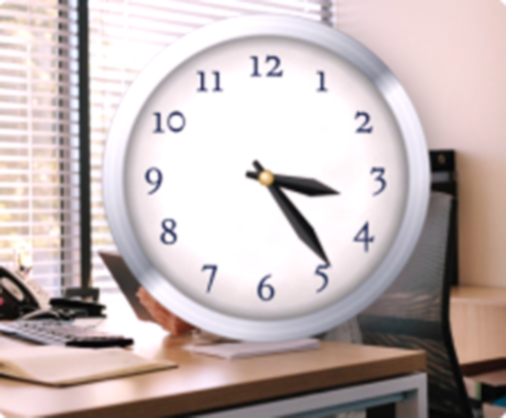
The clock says 3h24
